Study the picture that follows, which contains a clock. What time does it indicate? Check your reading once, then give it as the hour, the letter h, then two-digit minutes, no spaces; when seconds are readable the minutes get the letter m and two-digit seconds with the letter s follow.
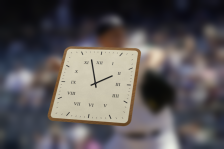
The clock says 1h57
